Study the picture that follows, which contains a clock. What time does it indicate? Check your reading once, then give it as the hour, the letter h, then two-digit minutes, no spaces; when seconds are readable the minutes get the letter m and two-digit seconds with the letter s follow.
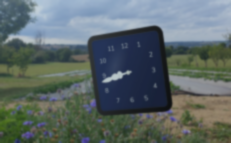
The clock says 8h43
